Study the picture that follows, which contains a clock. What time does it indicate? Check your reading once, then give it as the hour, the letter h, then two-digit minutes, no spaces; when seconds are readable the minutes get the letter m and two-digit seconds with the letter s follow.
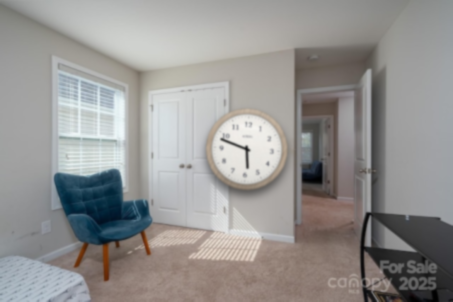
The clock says 5h48
